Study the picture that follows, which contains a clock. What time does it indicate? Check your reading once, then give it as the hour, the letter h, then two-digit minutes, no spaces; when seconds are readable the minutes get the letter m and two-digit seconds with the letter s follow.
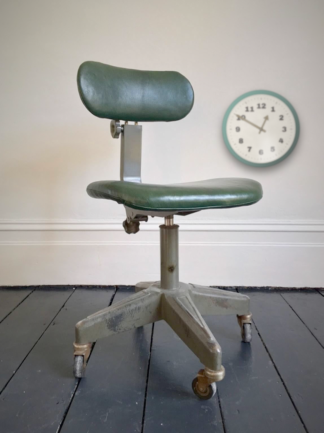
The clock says 12h50
